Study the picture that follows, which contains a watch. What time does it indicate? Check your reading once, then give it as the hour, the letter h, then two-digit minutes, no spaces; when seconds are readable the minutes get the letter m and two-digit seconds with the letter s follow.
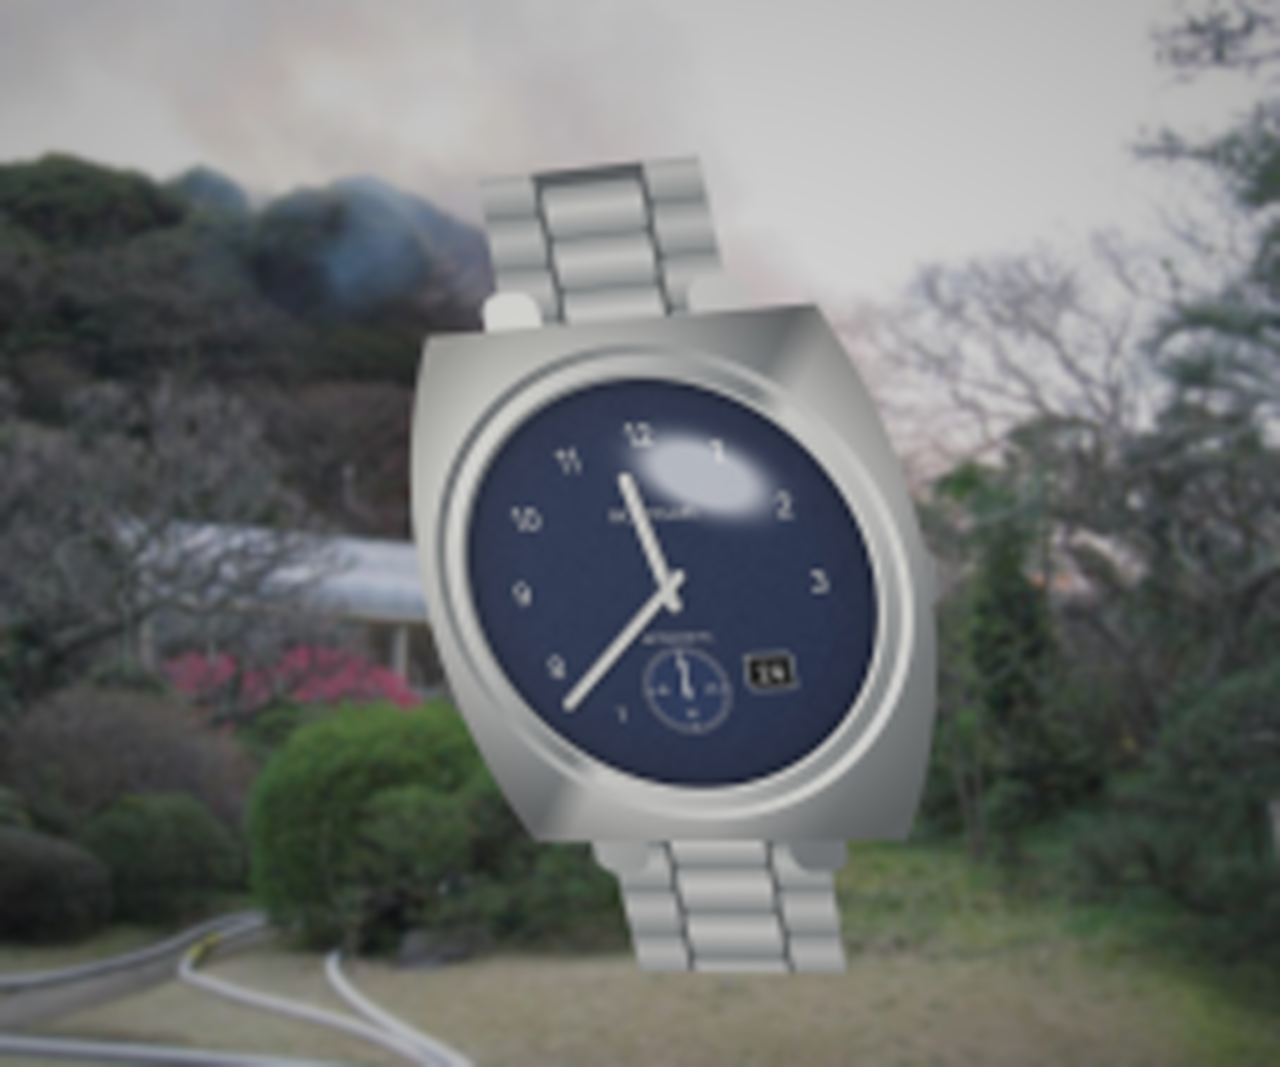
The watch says 11h38
